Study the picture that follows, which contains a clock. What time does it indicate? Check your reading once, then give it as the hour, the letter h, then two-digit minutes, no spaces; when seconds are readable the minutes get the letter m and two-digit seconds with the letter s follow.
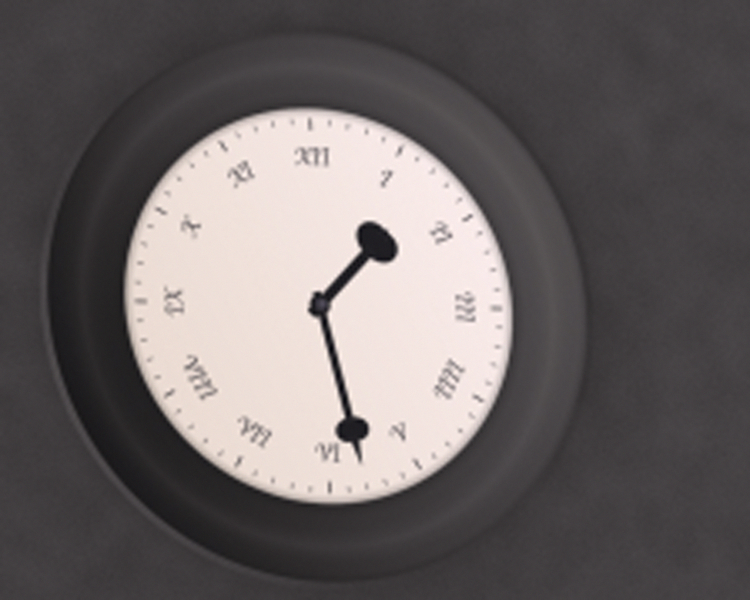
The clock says 1h28
